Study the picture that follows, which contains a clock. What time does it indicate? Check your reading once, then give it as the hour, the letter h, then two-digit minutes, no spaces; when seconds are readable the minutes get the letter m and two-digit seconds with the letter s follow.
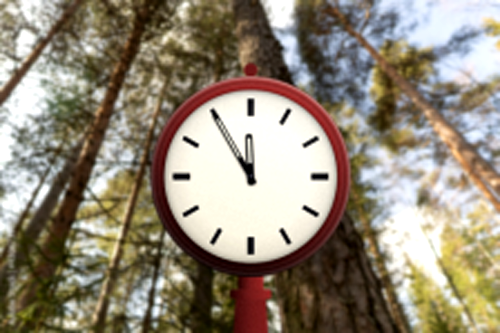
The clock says 11h55
